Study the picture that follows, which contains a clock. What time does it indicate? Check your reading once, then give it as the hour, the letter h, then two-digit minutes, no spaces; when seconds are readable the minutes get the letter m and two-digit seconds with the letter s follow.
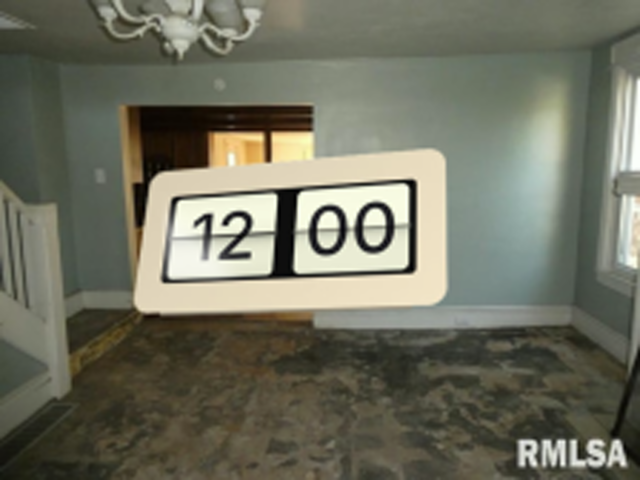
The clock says 12h00
